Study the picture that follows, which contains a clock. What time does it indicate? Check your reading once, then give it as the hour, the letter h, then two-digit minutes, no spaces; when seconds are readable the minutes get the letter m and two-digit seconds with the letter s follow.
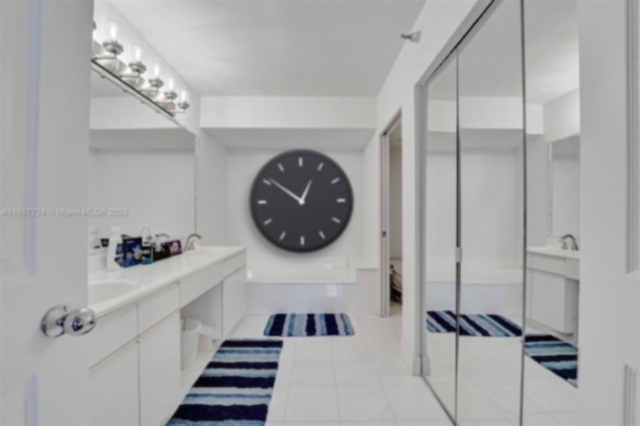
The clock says 12h51
